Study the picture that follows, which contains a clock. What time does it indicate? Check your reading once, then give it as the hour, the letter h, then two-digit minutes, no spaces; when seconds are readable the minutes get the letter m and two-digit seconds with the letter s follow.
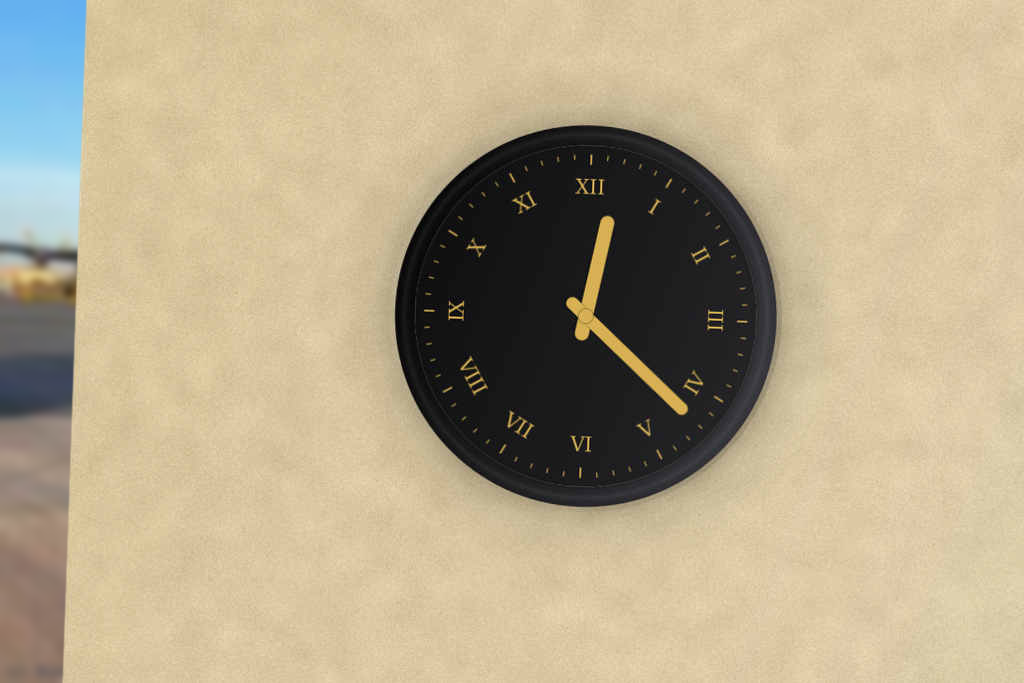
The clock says 12h22
